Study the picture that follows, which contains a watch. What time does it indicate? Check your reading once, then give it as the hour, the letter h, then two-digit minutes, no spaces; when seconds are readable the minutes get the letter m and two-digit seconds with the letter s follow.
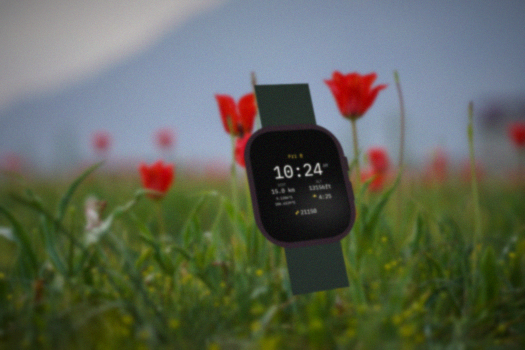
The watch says 10h24
